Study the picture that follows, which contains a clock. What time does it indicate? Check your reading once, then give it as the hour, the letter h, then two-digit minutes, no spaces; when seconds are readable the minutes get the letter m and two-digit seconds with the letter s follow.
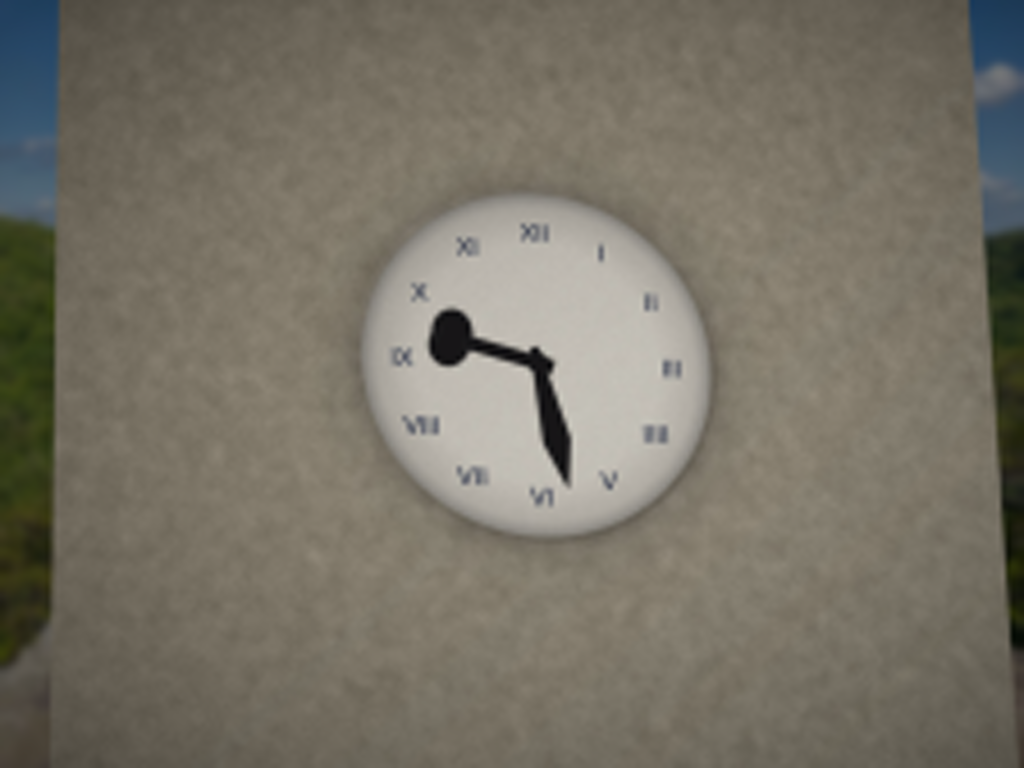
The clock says 9h28
